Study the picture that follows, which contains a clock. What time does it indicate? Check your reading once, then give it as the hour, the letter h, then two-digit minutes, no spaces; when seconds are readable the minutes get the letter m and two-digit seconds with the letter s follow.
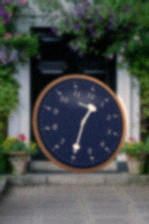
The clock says 12h30
